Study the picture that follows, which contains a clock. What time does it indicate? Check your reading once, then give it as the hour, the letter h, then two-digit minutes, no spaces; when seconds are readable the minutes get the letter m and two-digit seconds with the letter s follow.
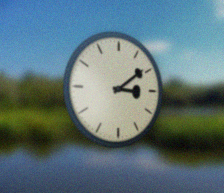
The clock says 3h09
